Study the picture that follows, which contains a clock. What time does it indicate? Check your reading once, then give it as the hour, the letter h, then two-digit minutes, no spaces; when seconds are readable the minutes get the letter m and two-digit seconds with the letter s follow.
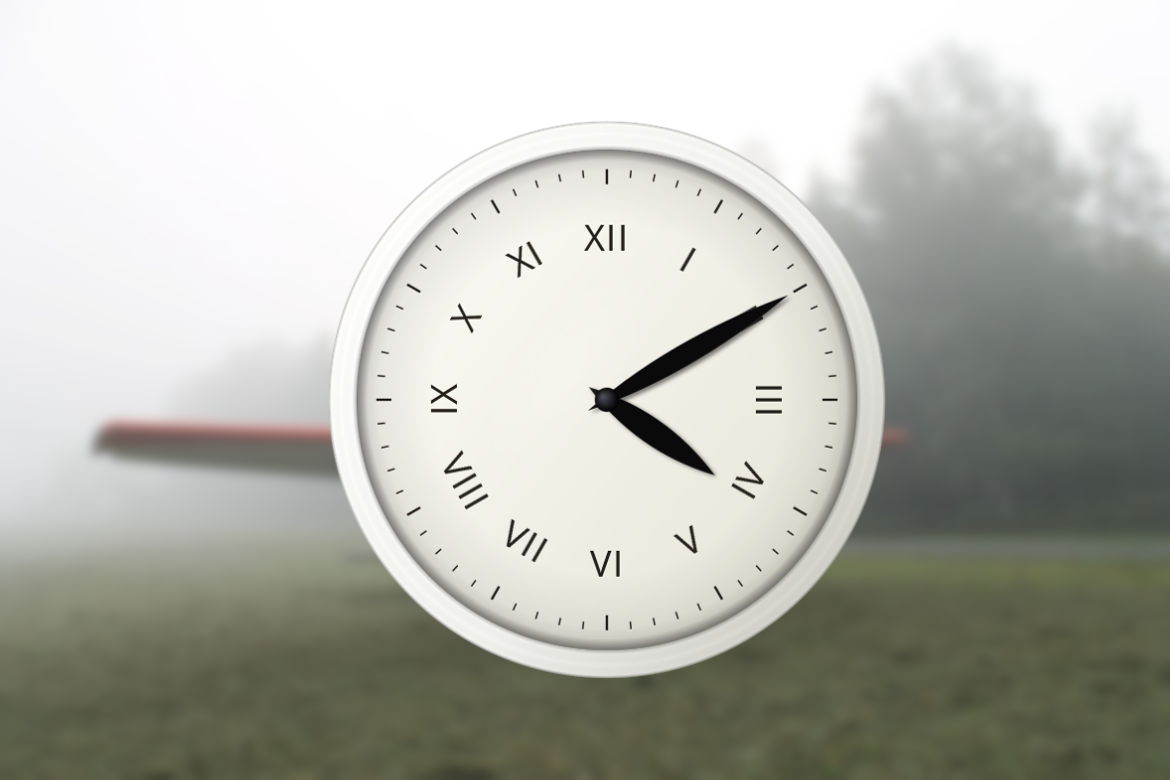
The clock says 4h10
